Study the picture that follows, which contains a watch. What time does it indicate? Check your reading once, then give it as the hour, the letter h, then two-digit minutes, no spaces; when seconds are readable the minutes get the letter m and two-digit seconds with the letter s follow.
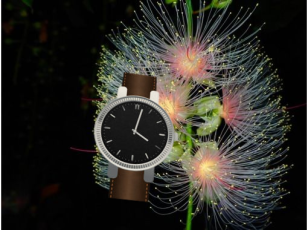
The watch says 4h02
